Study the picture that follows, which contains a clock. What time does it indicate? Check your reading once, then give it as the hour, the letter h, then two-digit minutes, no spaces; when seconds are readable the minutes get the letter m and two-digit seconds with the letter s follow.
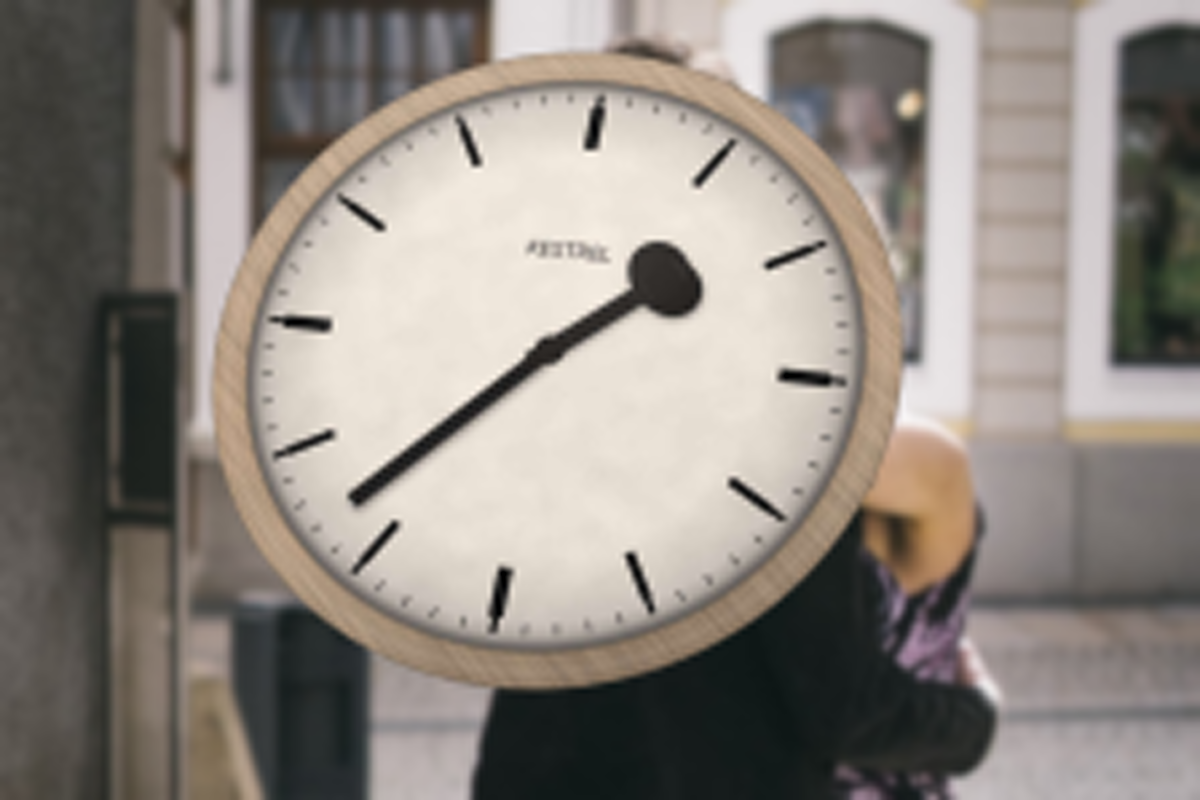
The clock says 1h37
